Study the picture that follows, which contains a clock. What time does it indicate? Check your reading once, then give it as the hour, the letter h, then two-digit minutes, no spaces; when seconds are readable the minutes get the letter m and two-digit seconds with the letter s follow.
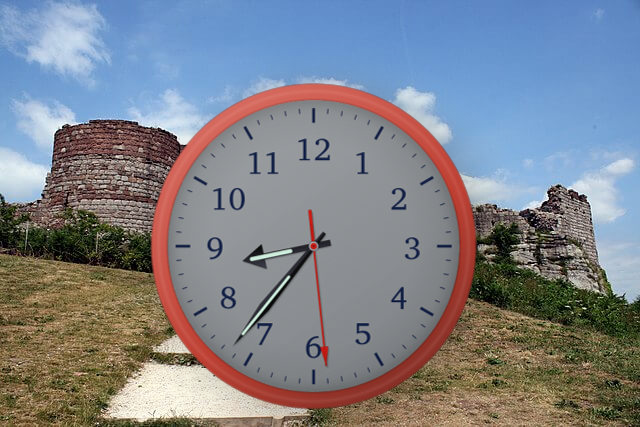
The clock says 8h36m29s
